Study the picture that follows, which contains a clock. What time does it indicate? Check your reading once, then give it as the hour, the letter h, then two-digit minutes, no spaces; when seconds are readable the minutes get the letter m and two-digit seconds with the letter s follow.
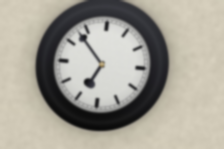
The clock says 6h53
